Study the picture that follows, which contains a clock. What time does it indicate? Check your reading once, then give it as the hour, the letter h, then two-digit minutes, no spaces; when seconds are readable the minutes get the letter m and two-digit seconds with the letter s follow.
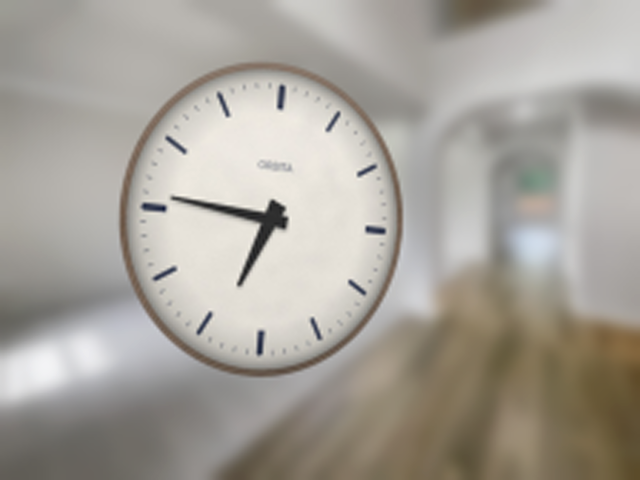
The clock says 6h46
